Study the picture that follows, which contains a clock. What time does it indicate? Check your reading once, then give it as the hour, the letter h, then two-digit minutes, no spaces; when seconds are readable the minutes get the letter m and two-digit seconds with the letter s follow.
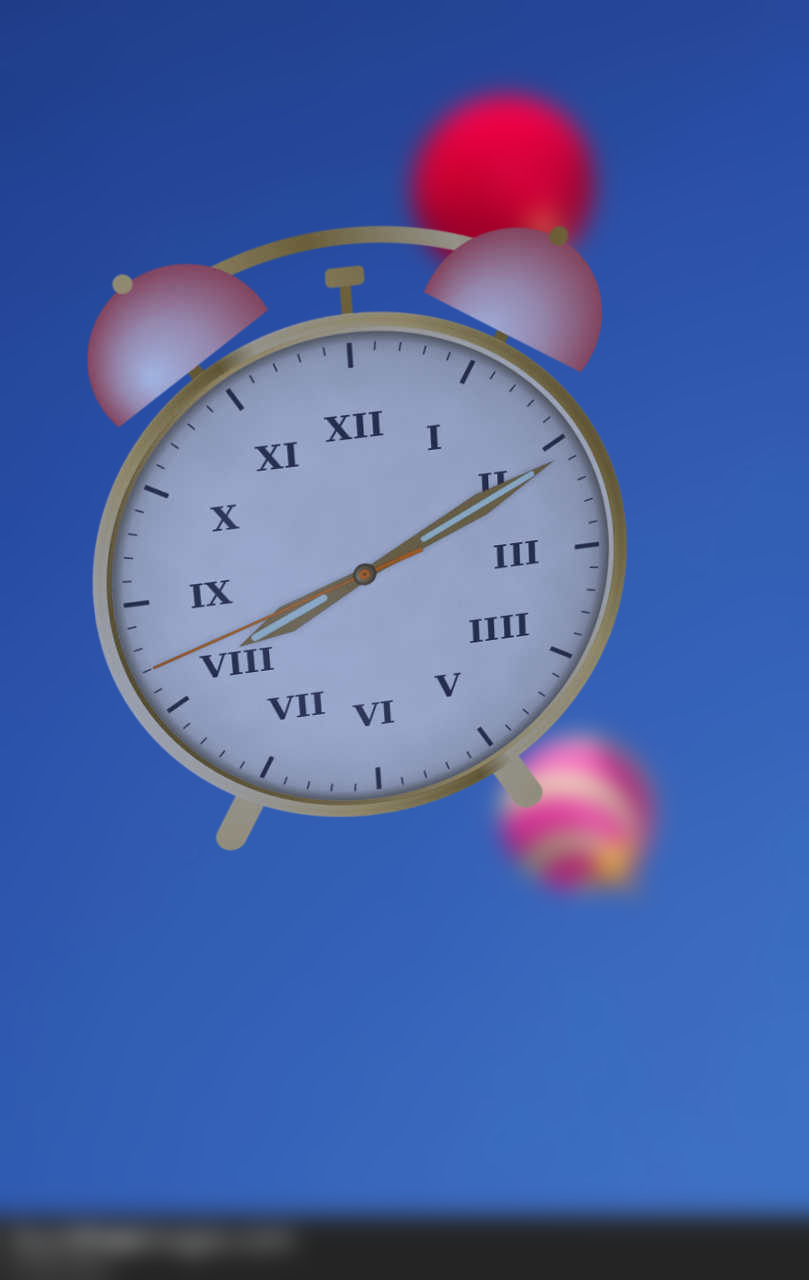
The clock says 8h10m42s
